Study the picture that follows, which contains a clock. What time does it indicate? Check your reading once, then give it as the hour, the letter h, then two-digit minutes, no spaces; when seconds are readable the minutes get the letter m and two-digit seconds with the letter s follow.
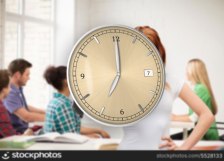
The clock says 7h00
